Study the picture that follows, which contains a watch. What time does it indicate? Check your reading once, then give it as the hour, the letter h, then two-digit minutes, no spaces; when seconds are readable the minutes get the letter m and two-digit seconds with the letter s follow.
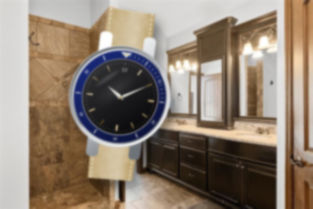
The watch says 10h10
